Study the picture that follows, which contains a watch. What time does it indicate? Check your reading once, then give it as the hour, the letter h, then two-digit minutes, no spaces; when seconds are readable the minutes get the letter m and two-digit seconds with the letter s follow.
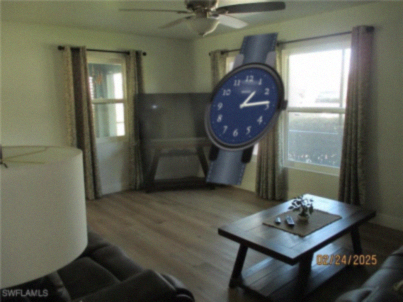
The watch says 1h14
